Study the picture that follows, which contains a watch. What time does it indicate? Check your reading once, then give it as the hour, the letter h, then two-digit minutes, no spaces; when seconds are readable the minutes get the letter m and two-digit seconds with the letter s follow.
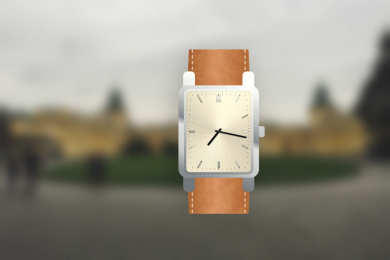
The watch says 7h17
